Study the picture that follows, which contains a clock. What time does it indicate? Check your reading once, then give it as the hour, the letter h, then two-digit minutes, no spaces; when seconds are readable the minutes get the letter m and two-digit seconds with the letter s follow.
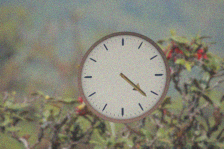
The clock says 4h22
